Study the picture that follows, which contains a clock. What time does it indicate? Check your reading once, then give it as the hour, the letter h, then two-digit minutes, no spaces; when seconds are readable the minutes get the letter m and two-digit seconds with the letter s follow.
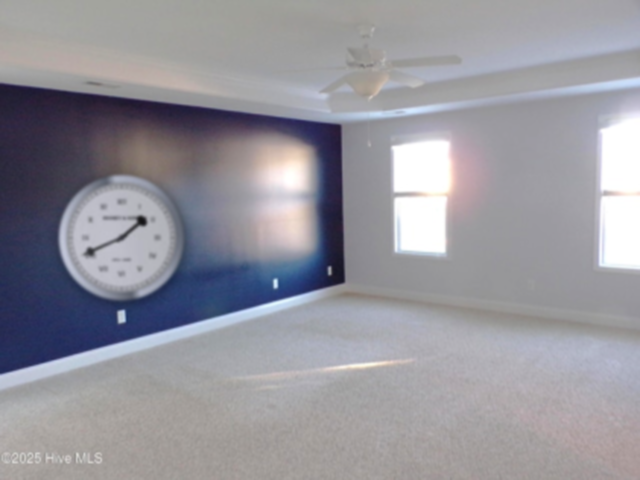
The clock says 1h41
